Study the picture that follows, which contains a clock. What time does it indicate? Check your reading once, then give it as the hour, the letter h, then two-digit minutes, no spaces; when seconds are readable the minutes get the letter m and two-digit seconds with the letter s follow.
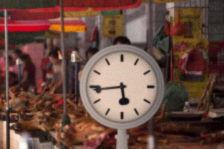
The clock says 5h44
